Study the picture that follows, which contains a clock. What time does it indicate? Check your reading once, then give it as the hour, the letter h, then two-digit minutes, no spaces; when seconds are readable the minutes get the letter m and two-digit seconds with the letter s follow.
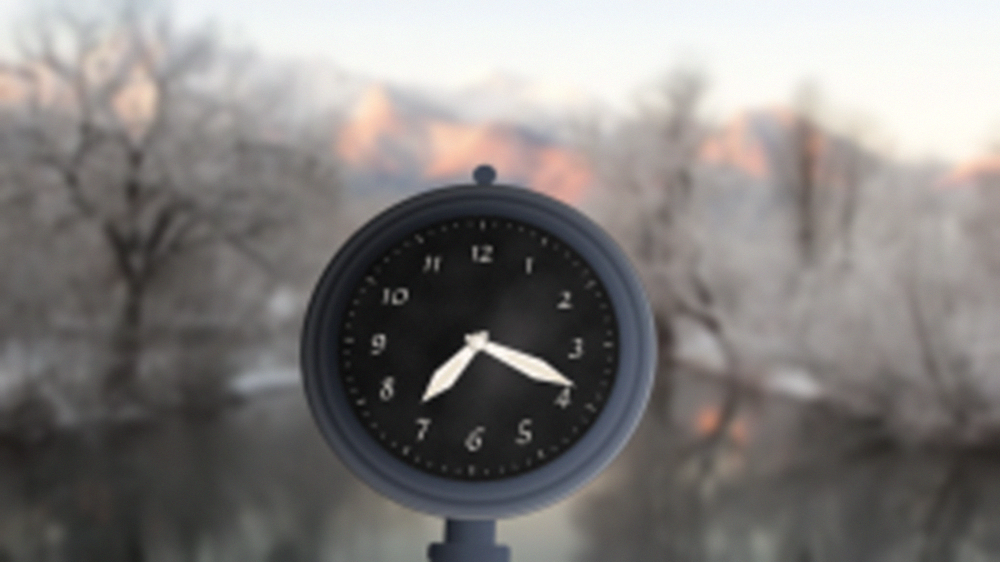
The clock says 7h19
